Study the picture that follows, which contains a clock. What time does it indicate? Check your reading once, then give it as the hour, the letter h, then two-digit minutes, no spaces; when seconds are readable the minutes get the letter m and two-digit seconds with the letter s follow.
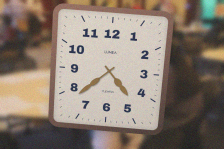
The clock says 4h38
